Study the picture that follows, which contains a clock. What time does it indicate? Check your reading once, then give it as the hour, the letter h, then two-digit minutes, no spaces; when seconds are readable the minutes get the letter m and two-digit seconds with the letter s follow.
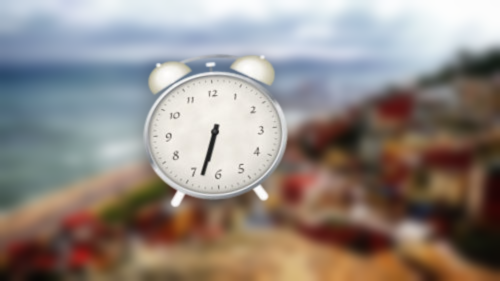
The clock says 6h33
